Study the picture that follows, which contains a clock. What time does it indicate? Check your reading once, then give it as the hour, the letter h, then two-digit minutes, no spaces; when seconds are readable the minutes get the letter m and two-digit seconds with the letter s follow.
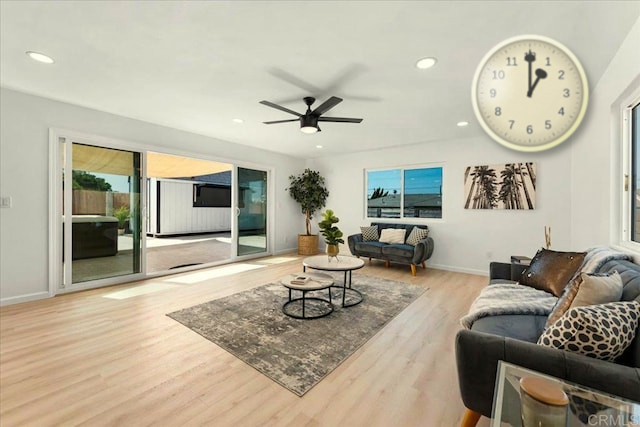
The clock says 1h00
